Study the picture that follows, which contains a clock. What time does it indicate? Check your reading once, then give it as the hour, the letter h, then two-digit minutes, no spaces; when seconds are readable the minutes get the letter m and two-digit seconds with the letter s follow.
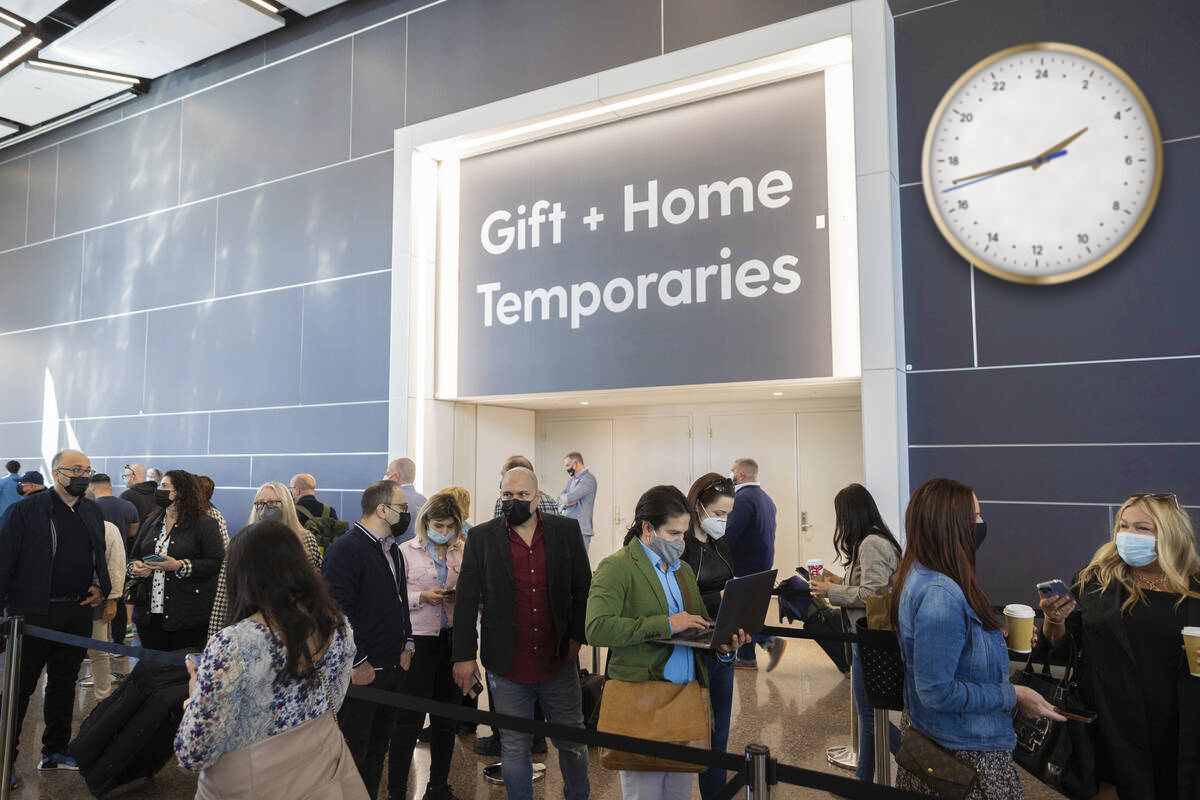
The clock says 3h42m42s
